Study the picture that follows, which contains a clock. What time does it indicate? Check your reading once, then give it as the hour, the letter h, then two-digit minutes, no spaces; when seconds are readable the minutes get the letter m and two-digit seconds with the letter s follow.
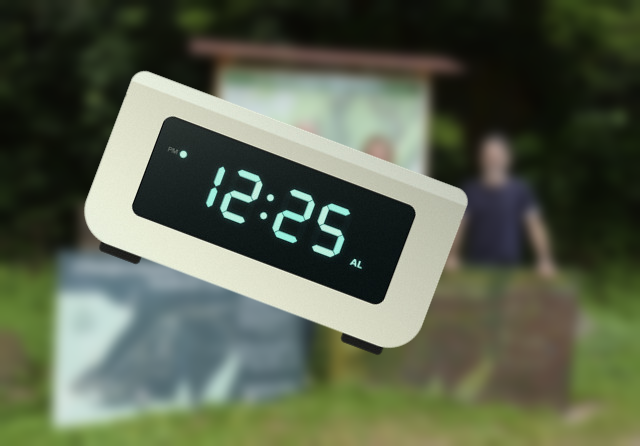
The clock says 12h25
